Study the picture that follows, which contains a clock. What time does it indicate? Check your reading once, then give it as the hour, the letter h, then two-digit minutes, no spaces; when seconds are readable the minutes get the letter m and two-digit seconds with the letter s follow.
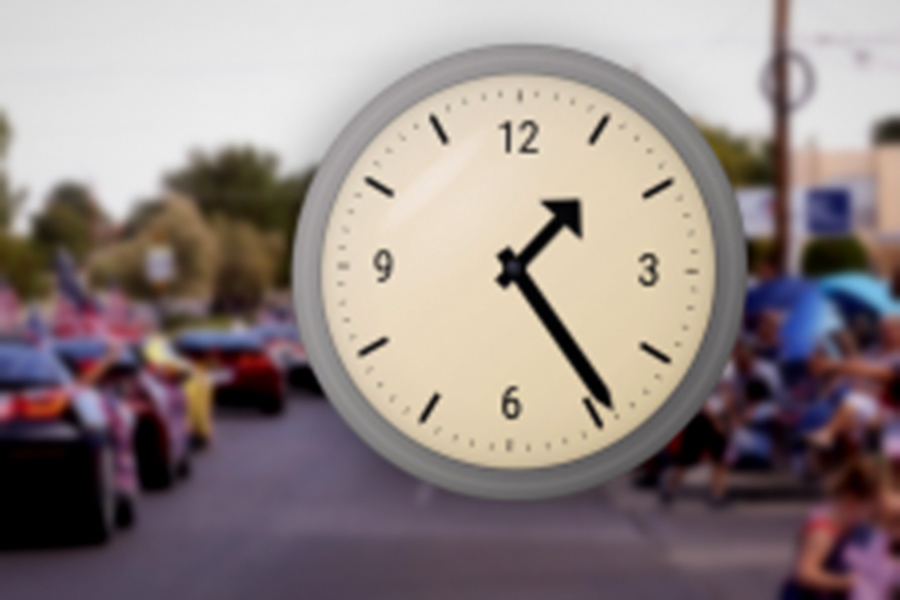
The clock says 1h24
